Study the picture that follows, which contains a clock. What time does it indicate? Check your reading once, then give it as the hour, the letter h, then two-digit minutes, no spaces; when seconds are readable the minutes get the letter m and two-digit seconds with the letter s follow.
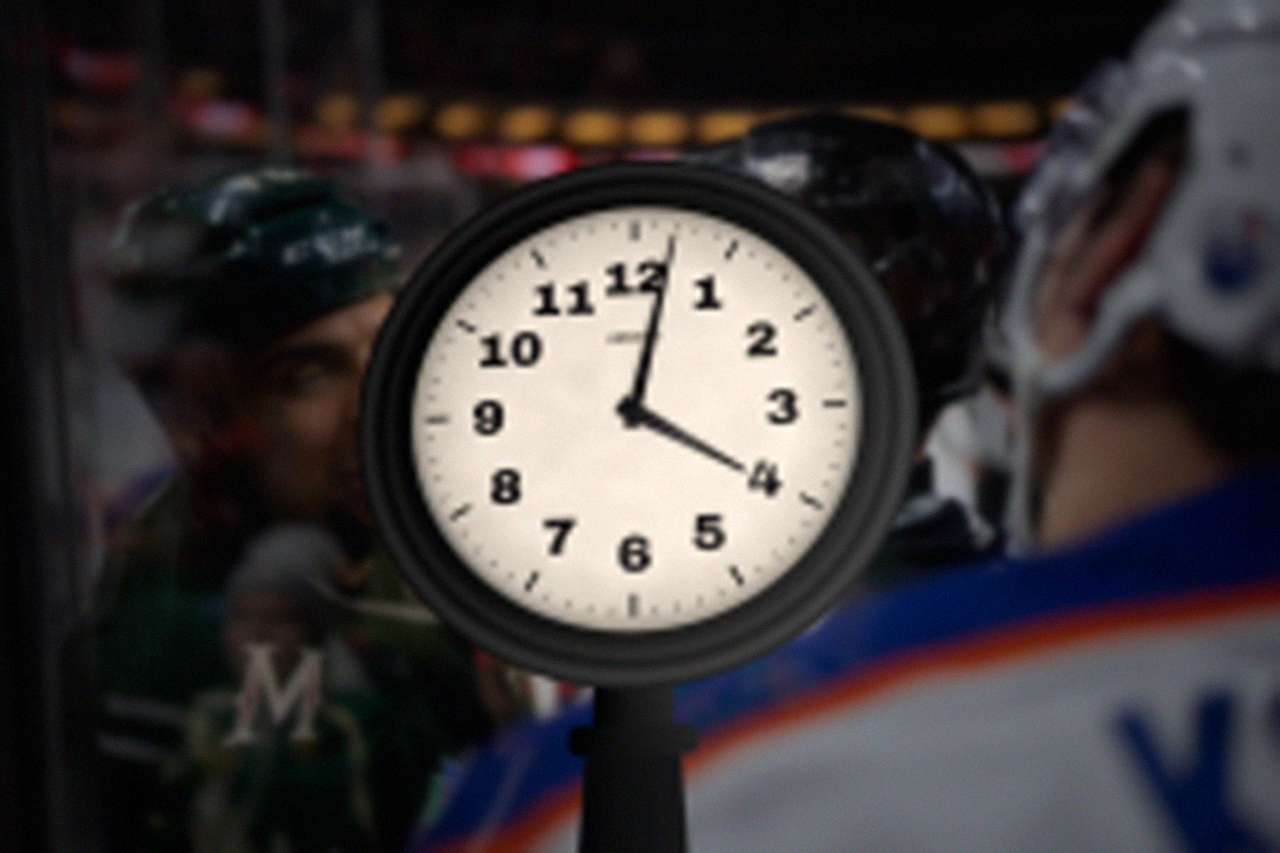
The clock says 4h02
